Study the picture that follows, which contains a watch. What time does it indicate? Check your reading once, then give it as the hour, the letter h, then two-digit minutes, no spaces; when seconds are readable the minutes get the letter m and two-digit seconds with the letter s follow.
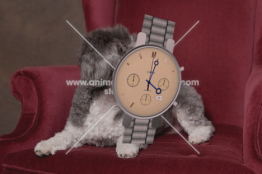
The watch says 4h02
